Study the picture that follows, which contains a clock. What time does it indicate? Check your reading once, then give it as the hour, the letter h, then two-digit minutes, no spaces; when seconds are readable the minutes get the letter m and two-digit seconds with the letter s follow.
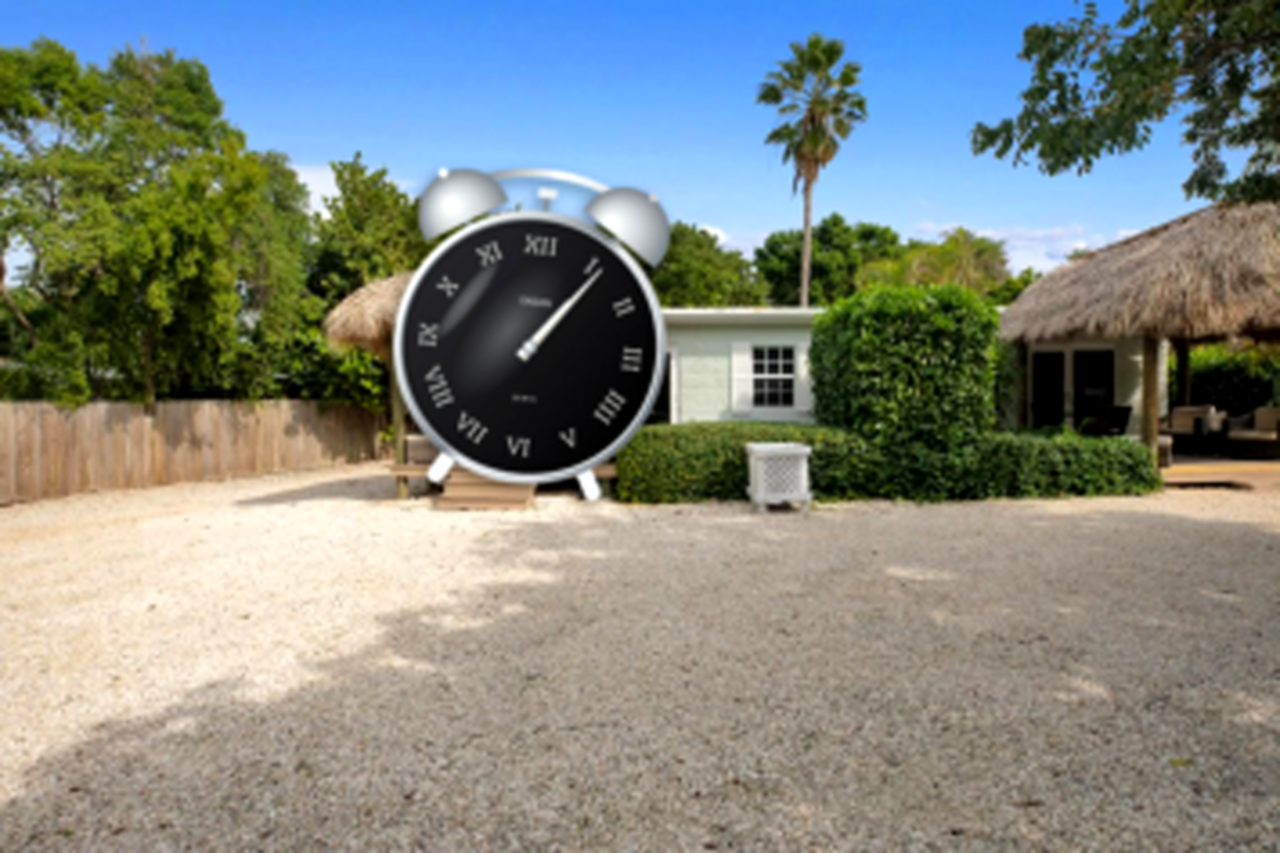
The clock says 1h06
